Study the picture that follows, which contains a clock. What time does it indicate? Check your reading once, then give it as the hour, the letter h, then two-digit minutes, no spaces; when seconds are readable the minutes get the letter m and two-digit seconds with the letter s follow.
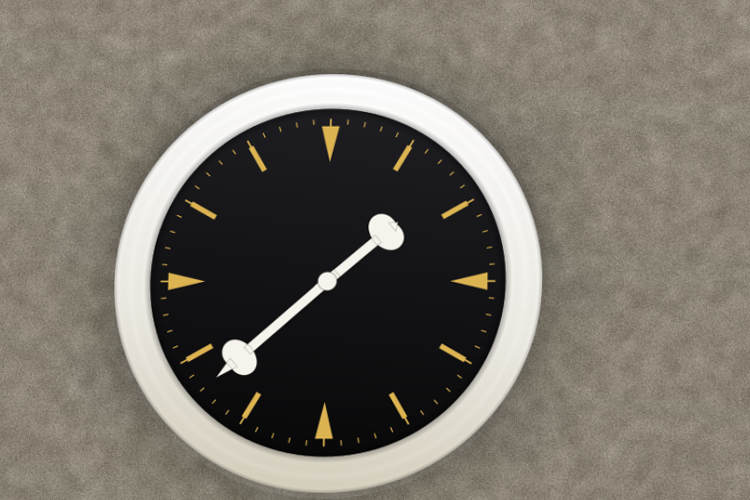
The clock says 1h38
